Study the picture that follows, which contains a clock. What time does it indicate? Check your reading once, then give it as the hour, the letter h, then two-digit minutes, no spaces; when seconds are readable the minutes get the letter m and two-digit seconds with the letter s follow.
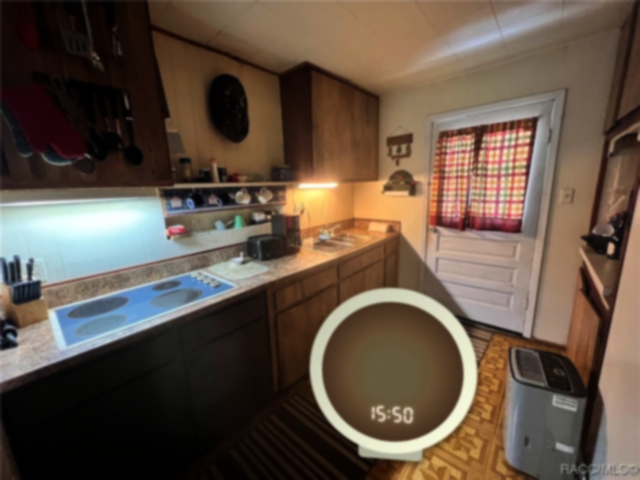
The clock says 15h50
